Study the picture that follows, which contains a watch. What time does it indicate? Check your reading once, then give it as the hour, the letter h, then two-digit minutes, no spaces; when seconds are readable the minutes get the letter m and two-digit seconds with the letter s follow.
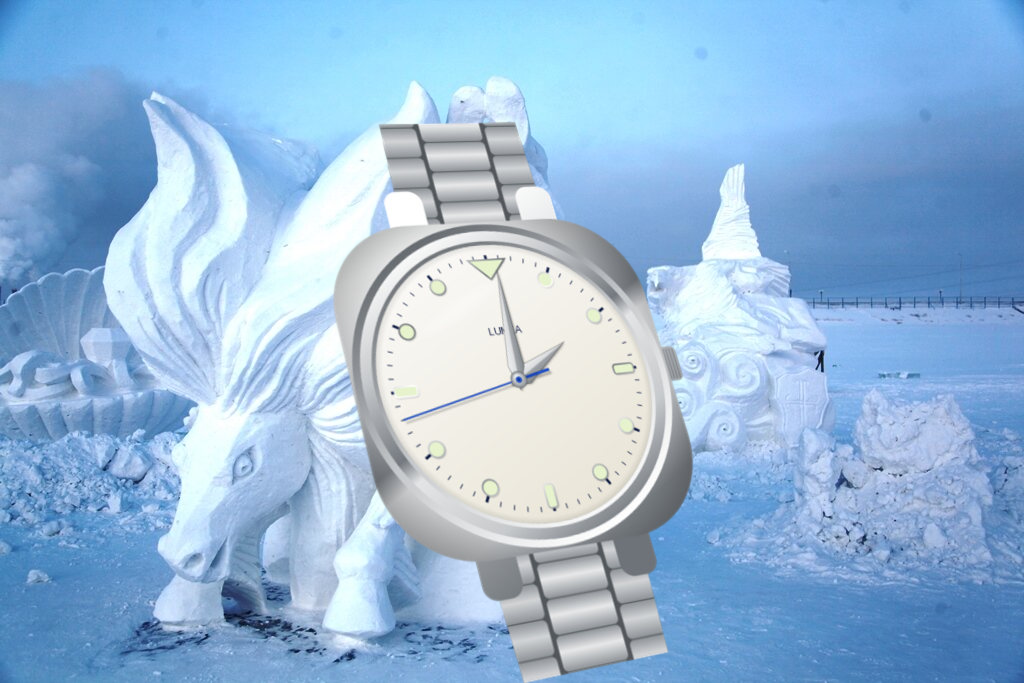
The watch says 2h00m43s
